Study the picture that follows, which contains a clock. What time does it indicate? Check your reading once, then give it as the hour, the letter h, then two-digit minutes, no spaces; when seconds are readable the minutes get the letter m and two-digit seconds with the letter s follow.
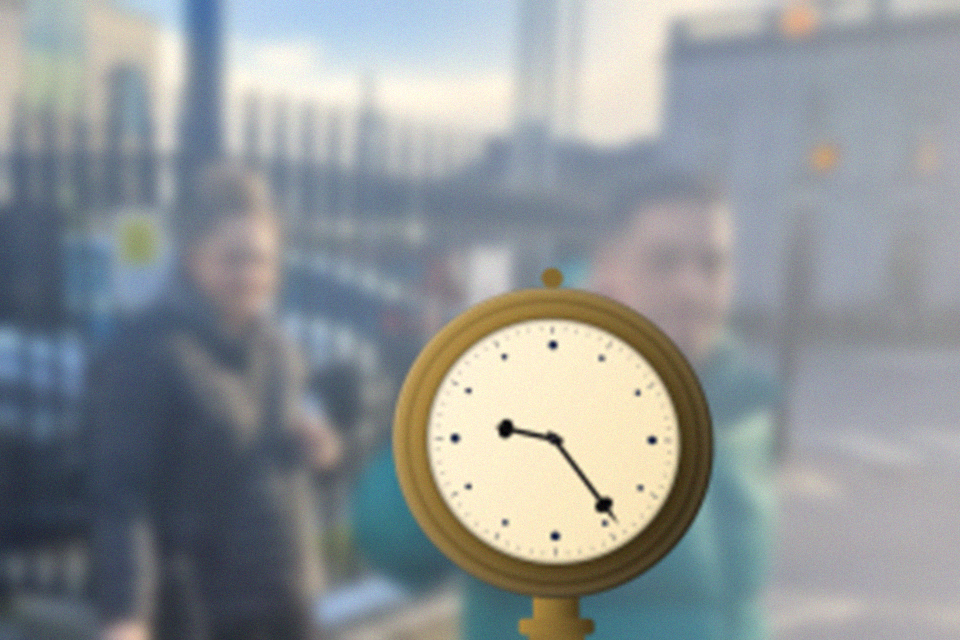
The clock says 9h24
